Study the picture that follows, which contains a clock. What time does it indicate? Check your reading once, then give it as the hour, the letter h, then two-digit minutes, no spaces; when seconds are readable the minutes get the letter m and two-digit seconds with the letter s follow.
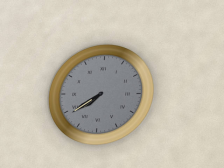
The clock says 7h39
